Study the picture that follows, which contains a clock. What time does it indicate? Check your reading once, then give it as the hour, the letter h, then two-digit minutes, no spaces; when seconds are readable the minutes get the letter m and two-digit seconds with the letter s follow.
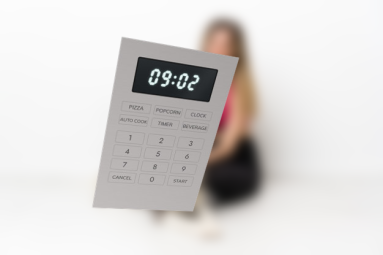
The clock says 9h02
